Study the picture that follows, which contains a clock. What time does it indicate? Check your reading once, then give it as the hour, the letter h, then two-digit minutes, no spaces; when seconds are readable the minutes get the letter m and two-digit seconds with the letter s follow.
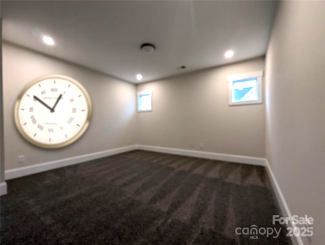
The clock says 12h51
